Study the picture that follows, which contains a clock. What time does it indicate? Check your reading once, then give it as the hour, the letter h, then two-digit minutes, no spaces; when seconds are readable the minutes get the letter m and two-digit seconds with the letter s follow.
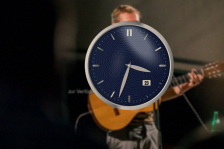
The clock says 3h33
